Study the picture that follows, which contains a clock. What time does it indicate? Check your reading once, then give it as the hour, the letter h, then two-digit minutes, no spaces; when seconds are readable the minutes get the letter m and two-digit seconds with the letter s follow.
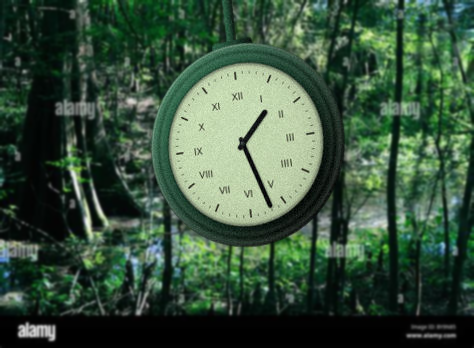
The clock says 1h27
